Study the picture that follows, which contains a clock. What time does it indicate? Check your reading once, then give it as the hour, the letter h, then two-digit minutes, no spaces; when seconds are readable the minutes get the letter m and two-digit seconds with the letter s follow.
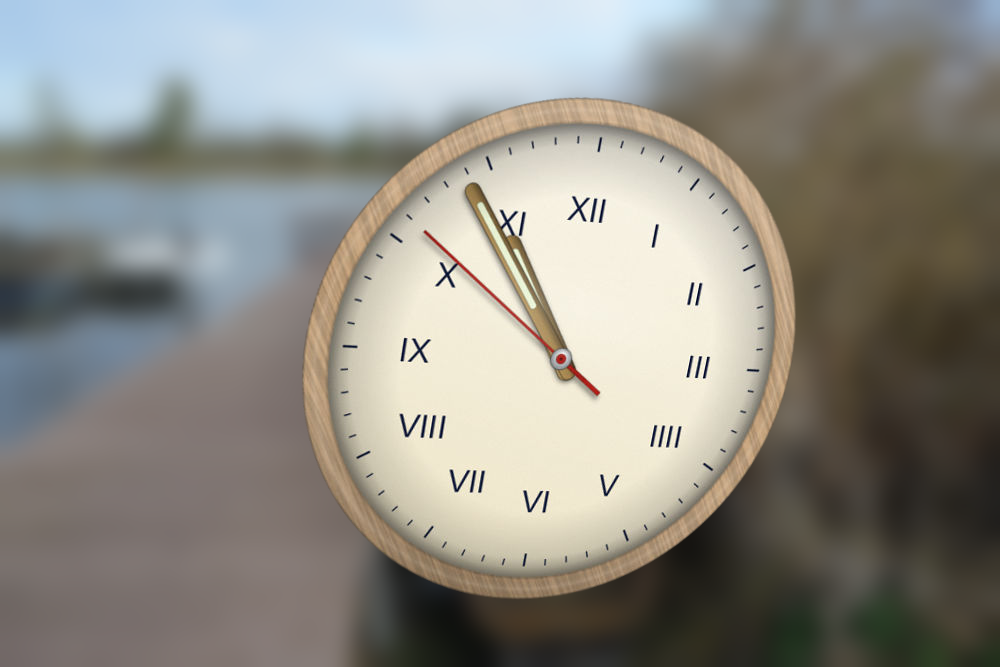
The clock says 10h53m51s
